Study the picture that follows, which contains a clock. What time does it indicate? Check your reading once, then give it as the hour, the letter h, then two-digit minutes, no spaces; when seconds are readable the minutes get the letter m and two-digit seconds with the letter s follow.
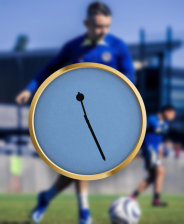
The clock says 11h26
